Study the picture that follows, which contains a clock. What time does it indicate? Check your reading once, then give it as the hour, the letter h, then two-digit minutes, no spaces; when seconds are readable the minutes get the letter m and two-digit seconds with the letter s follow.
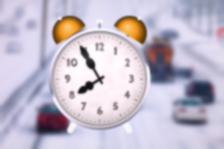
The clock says 7h55
